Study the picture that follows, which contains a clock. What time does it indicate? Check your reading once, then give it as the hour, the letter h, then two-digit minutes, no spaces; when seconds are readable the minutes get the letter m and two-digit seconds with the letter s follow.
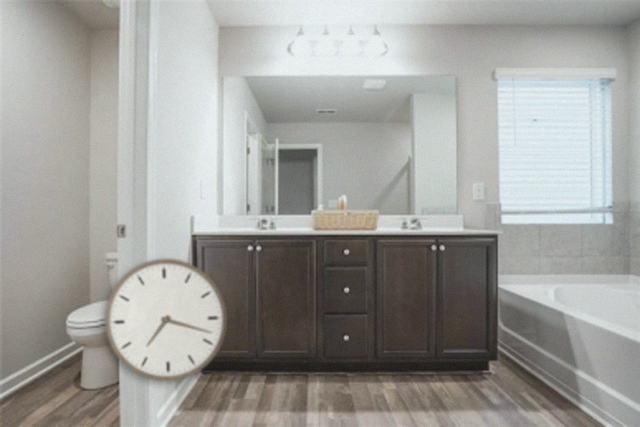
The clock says 7h18
